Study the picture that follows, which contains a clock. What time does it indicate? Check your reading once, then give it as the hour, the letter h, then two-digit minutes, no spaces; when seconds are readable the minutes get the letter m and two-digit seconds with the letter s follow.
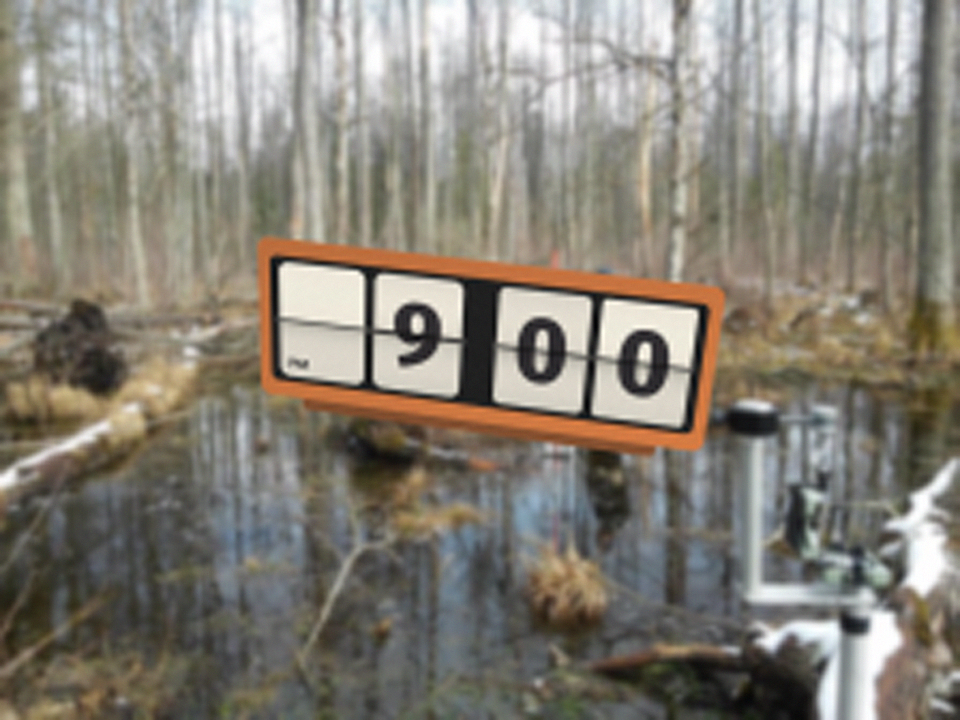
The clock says 9h00
